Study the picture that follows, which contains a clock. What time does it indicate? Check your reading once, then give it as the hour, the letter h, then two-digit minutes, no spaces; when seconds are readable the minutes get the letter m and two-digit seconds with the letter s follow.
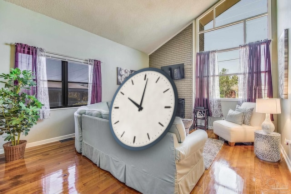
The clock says 10h01
